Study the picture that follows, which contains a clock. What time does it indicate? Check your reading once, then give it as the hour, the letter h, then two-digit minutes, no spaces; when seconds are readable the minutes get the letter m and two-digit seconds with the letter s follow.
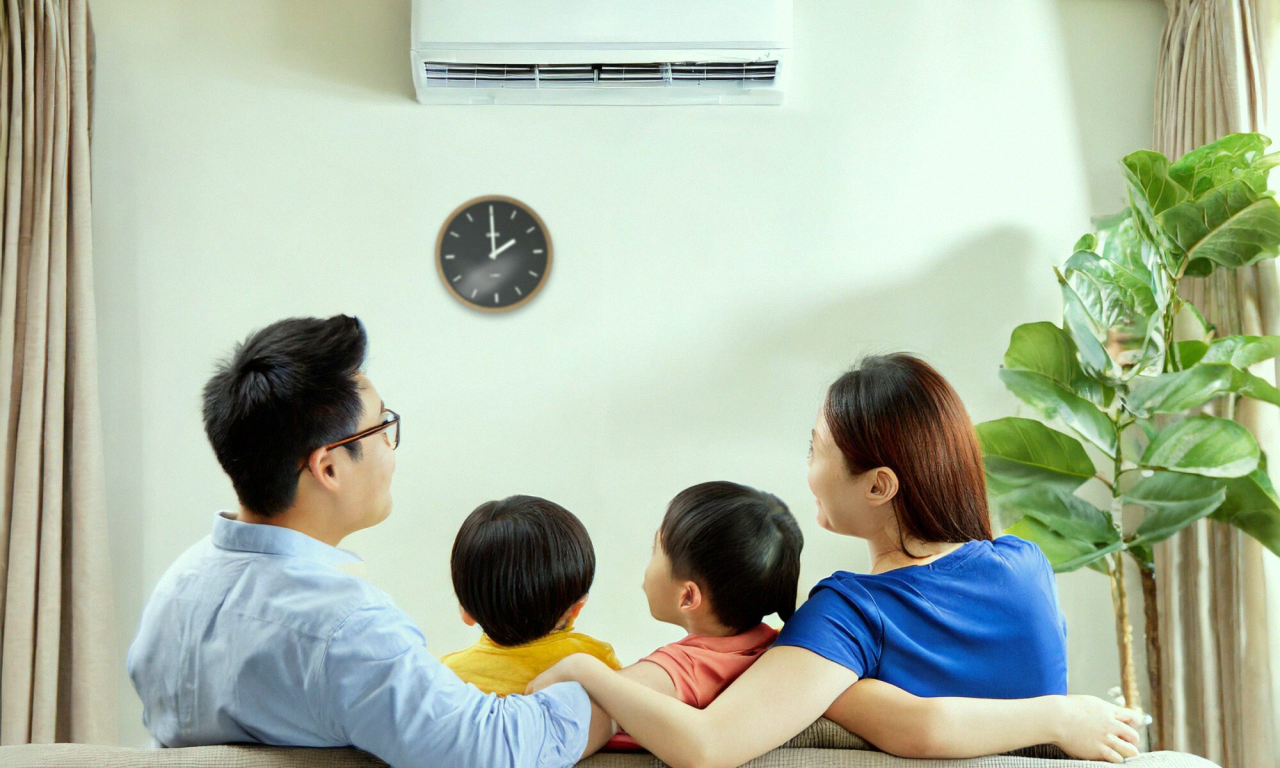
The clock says 2h00
